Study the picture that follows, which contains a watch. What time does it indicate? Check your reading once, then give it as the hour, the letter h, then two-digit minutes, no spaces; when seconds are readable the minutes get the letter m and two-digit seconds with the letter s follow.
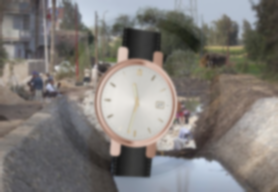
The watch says 11h32
